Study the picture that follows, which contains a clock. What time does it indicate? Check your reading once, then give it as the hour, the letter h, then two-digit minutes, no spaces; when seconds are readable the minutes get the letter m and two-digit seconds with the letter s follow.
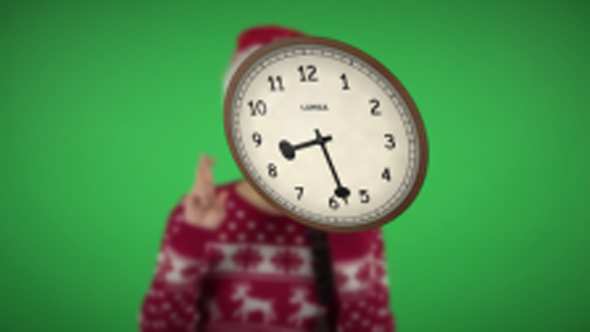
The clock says 8h28
